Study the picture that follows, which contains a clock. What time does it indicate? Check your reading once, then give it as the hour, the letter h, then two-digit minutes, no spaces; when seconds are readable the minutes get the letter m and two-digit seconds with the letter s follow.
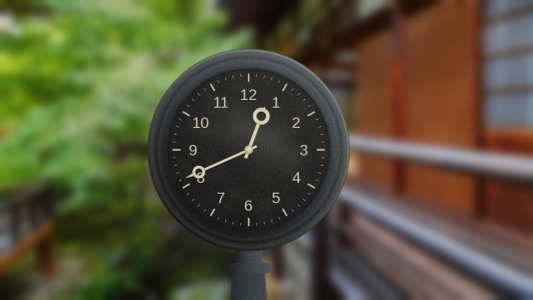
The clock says 12h41
